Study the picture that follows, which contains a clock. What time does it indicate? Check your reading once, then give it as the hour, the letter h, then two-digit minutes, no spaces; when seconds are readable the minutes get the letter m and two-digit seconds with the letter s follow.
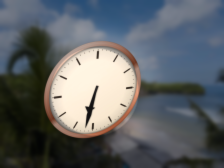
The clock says 6h32
